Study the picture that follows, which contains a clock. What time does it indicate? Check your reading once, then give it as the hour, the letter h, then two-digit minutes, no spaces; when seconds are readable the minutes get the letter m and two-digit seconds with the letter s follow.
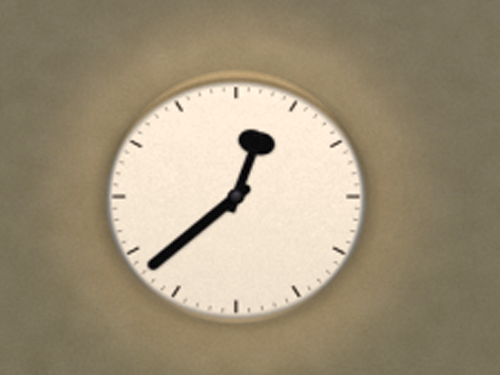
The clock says 12h38
